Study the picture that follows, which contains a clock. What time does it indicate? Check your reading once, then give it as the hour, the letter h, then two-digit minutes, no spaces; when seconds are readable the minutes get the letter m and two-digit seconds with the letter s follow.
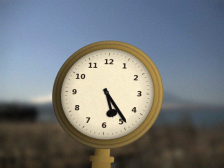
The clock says 5h24
